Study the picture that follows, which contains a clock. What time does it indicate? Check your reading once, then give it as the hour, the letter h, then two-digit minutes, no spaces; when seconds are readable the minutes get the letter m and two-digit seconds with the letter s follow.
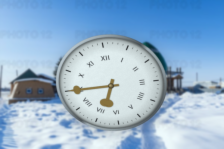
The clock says 6h45
